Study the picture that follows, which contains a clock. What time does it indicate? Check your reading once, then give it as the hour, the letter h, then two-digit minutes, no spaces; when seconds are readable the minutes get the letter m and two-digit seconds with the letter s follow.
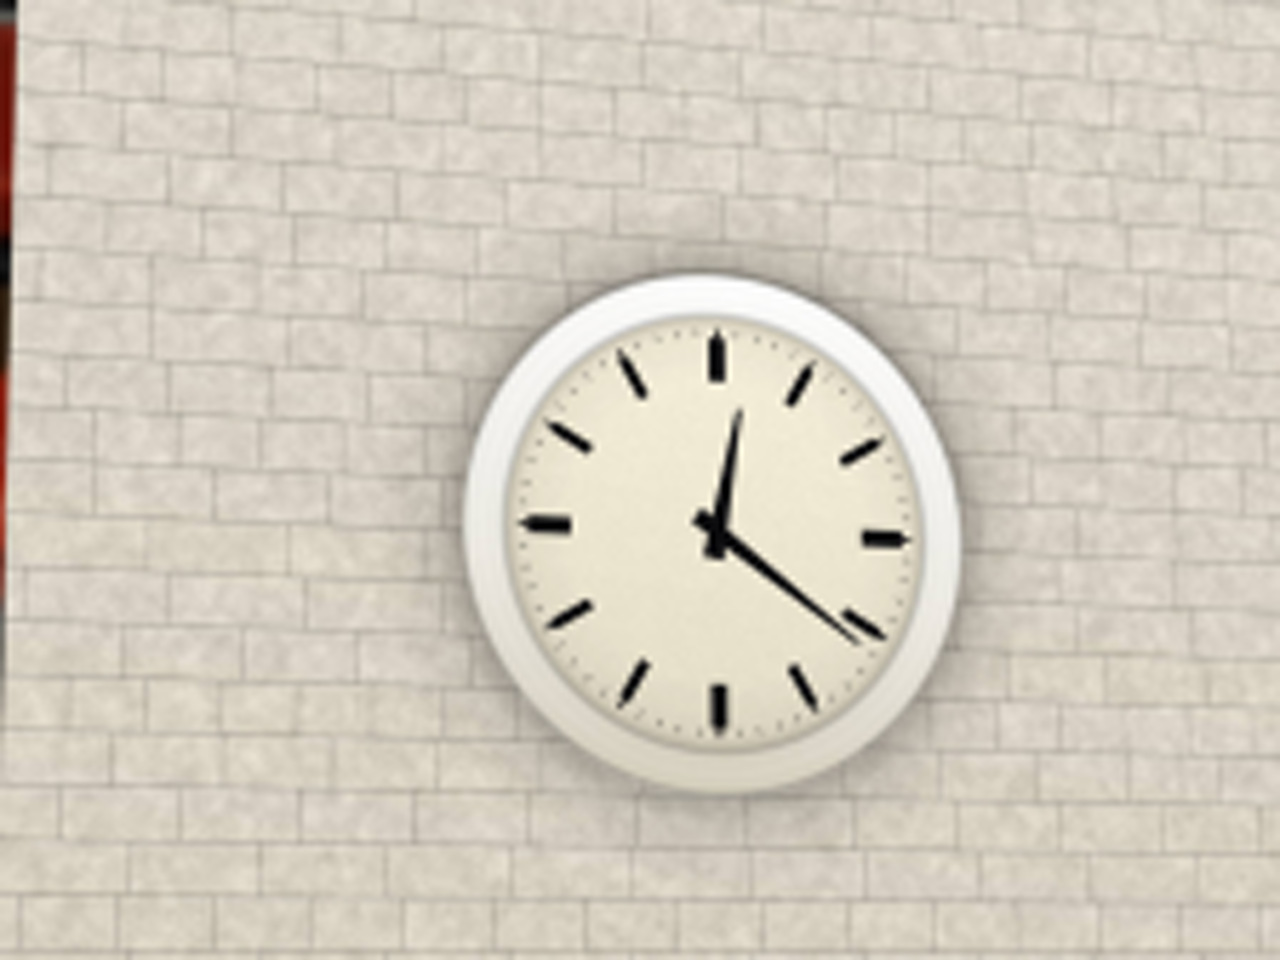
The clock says 12h21
